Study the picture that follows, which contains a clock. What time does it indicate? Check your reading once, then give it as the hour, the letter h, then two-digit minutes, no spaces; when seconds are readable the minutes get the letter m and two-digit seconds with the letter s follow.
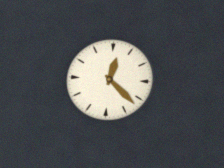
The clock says 12h22
